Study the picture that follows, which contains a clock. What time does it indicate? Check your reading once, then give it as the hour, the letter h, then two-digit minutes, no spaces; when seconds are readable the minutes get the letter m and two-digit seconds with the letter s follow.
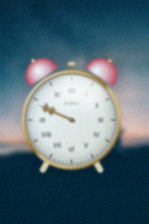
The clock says 9h49
